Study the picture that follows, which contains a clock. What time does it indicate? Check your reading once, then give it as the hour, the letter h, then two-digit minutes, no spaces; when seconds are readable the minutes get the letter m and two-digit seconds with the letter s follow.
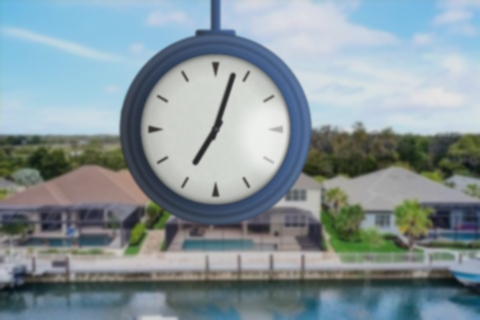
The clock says 7h03
